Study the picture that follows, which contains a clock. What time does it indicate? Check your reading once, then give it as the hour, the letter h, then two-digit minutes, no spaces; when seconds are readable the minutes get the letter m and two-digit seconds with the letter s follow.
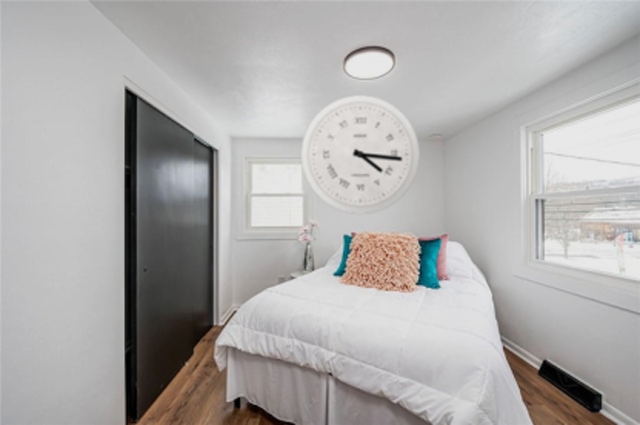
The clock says 4h16
